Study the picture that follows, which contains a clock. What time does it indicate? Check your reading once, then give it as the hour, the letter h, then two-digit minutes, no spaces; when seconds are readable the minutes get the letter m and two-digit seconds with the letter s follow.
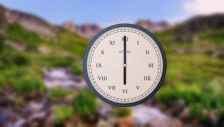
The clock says 6h00
